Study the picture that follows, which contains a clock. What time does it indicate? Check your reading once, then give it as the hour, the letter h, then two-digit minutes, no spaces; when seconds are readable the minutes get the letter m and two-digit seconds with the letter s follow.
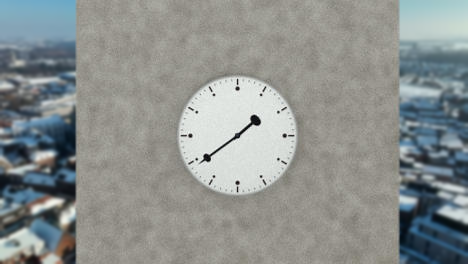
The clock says 1h39
